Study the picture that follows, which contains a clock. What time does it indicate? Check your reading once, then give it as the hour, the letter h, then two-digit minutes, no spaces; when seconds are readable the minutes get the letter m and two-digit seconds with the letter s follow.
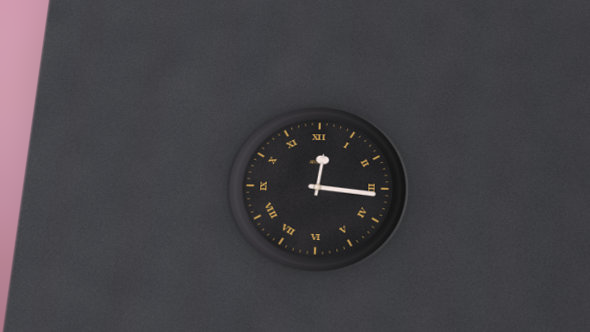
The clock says 12h16
